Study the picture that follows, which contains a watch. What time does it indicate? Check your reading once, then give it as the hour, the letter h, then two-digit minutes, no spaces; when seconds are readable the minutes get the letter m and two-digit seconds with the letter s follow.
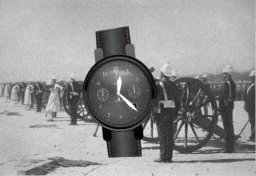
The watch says 12h23
